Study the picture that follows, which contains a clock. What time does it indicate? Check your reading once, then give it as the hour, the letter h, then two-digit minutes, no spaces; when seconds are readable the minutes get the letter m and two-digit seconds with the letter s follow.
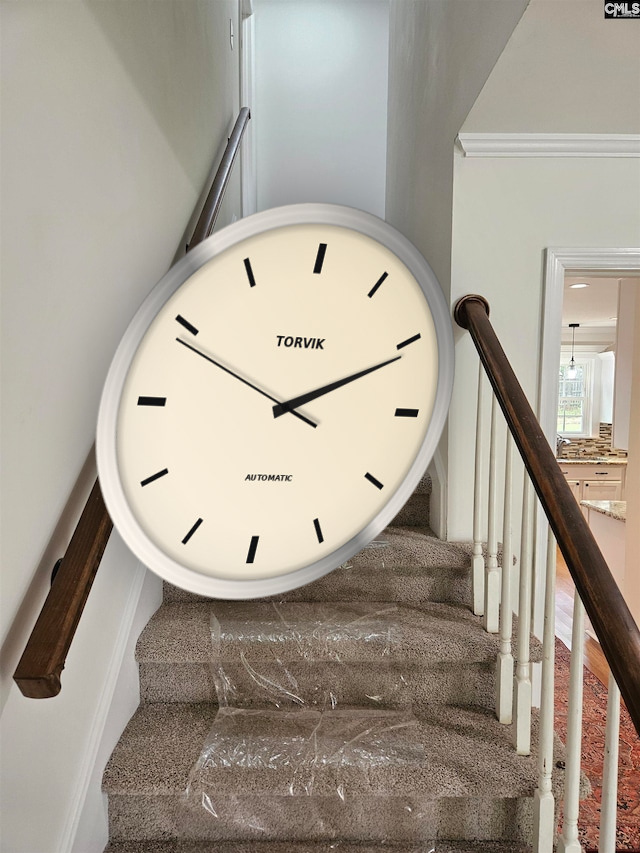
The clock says 2h10m49s
